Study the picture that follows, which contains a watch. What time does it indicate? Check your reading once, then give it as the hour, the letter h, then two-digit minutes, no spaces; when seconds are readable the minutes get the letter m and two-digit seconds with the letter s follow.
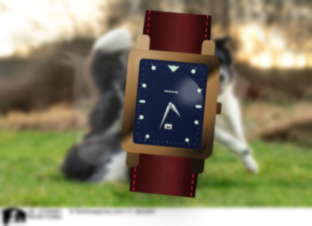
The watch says 4h33
